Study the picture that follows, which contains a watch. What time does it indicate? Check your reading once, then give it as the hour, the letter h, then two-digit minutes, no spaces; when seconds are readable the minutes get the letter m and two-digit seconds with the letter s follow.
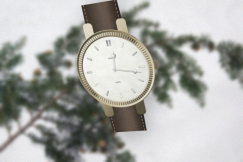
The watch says 12h17
